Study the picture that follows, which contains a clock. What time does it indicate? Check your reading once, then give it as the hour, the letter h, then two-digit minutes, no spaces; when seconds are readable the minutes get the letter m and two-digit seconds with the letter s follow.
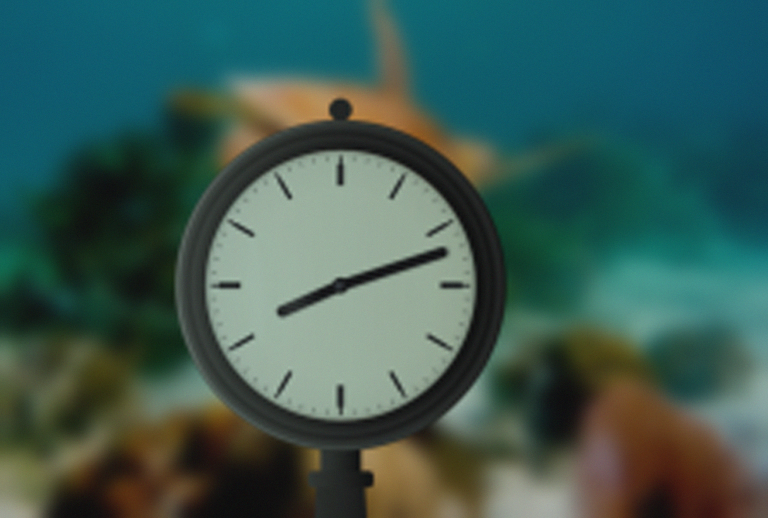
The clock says 8h12
